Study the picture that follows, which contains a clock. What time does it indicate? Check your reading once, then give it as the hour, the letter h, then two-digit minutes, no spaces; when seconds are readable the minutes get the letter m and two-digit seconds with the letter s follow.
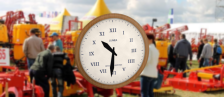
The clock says 10h31
